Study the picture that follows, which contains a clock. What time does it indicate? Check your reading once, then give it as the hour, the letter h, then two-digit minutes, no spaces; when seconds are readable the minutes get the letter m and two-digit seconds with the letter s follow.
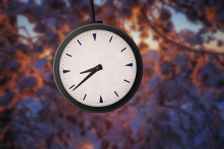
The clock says 8h39
